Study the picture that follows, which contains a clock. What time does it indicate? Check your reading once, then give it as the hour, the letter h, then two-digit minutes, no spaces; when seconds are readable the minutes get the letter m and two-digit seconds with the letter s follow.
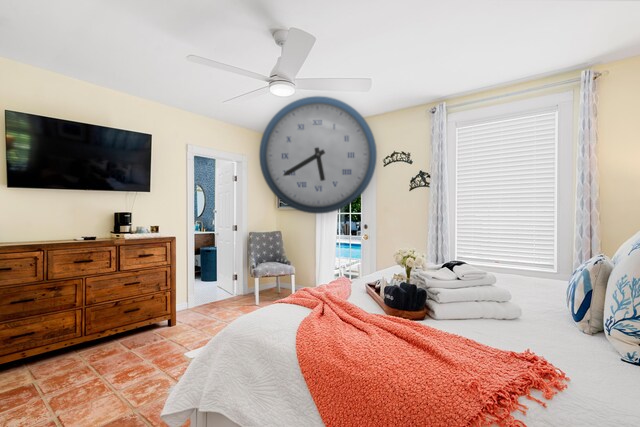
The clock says 5h40
